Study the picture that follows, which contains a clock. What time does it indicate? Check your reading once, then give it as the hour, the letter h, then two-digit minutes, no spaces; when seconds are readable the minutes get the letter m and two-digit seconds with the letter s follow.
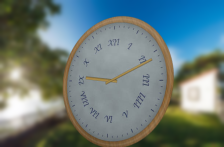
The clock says 9h11
